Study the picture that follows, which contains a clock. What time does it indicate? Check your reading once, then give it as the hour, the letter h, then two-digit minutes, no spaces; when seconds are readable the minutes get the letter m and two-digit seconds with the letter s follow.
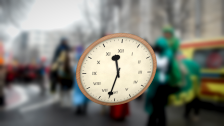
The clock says 11h32
